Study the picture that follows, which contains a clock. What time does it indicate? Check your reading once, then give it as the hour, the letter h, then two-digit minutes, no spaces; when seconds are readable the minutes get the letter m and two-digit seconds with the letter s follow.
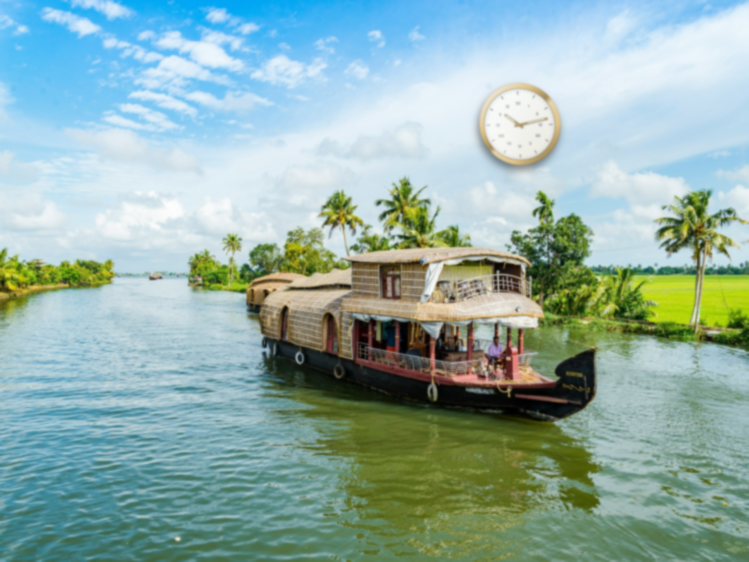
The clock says 10h13
